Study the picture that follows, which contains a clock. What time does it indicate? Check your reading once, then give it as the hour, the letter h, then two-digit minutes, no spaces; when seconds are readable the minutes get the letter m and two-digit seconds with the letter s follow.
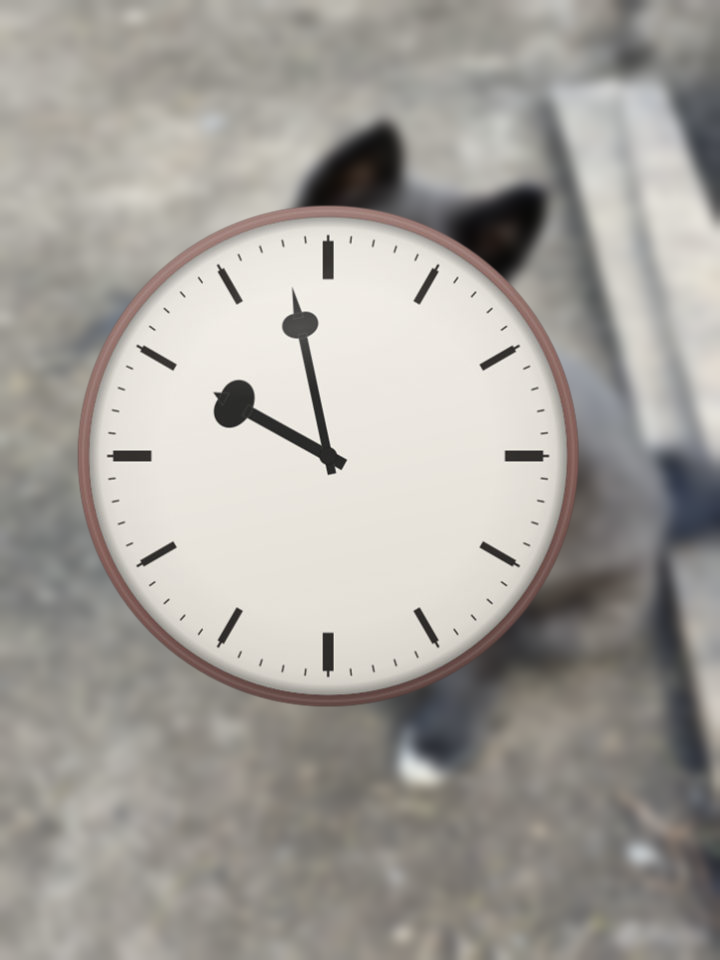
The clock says 9h58
